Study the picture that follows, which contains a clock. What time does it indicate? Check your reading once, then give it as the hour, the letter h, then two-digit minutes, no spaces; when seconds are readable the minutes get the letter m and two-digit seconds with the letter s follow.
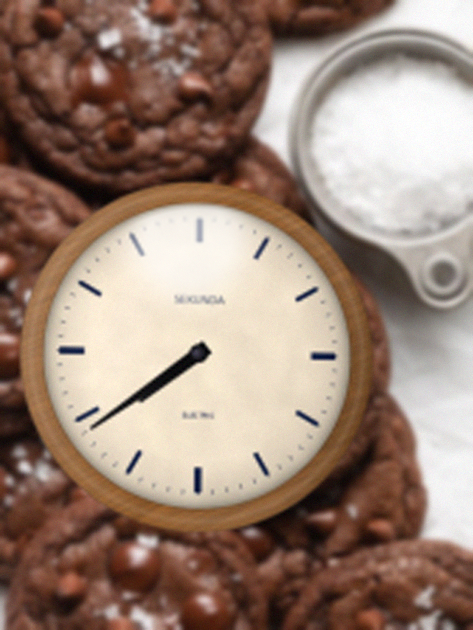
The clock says 7h39
